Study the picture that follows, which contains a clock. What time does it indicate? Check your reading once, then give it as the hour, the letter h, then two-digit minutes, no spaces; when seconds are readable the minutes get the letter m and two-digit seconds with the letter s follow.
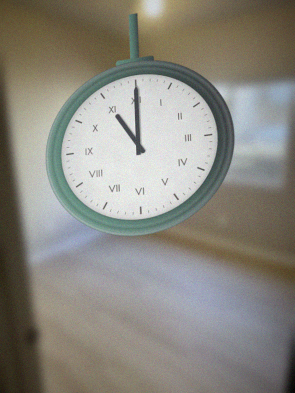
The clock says 11h00
